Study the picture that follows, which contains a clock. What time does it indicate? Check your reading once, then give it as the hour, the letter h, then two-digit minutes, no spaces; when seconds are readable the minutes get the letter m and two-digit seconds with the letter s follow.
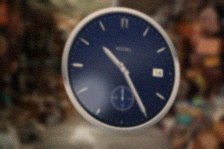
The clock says 10h25
